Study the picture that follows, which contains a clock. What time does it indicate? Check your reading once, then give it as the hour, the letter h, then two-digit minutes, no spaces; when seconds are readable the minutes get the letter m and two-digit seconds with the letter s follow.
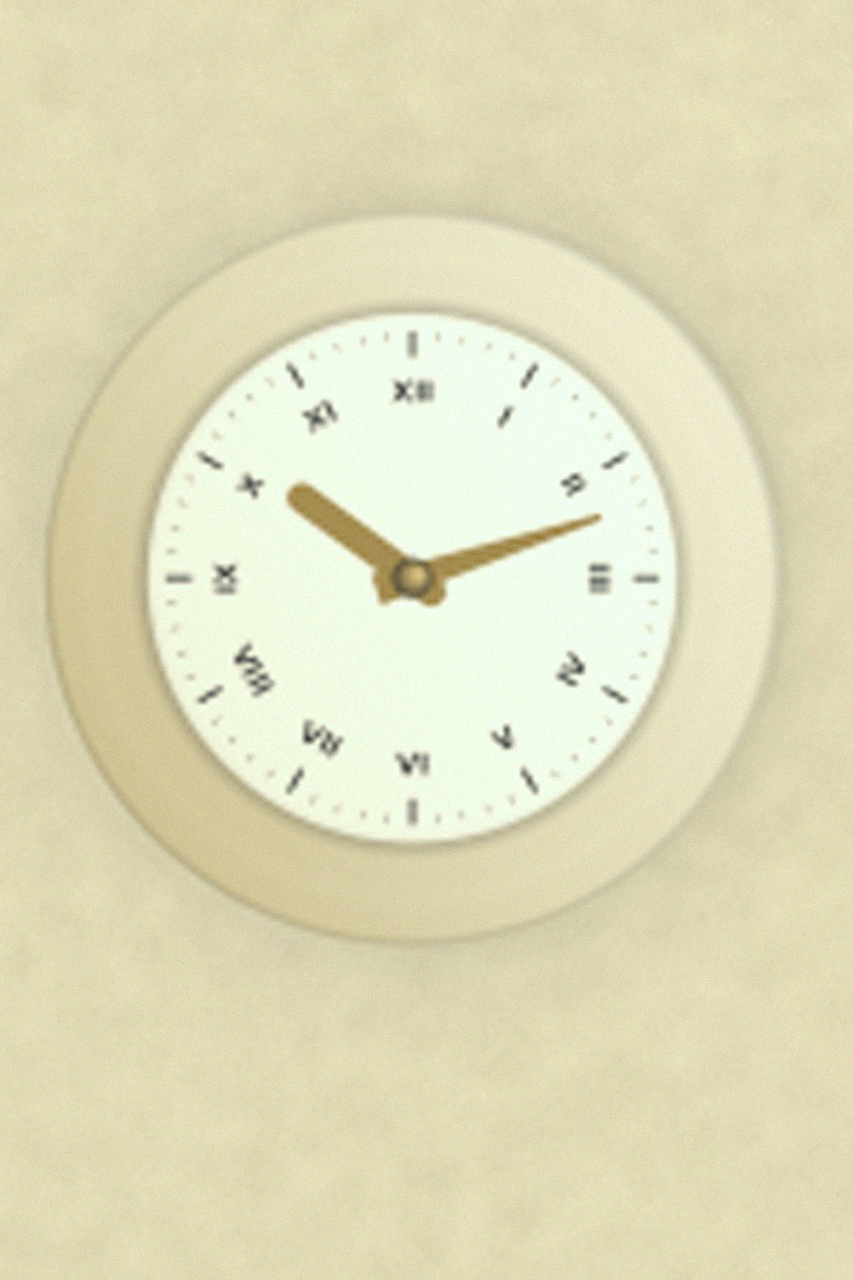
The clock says 10h12
